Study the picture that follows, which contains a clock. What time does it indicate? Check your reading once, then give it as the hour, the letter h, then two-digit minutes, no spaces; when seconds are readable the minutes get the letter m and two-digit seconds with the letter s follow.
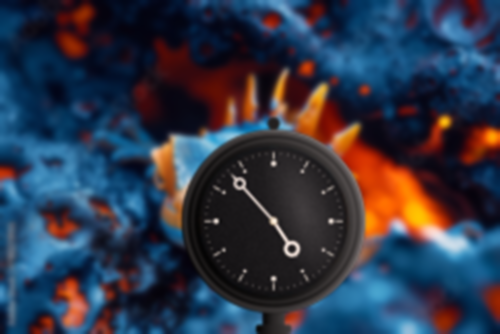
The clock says 4h53
